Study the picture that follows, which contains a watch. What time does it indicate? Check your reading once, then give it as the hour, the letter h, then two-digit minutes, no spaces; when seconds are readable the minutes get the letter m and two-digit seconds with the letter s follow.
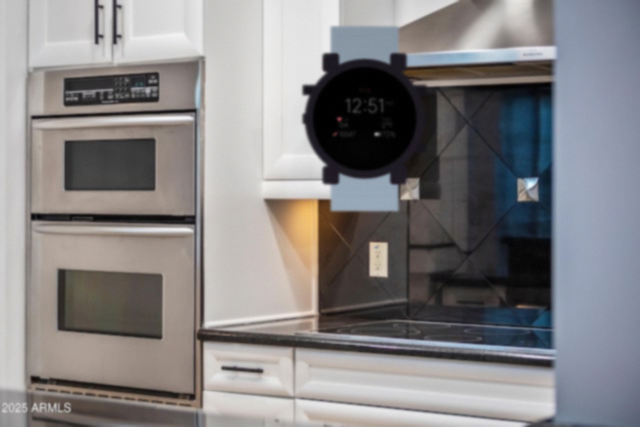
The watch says 12h51
